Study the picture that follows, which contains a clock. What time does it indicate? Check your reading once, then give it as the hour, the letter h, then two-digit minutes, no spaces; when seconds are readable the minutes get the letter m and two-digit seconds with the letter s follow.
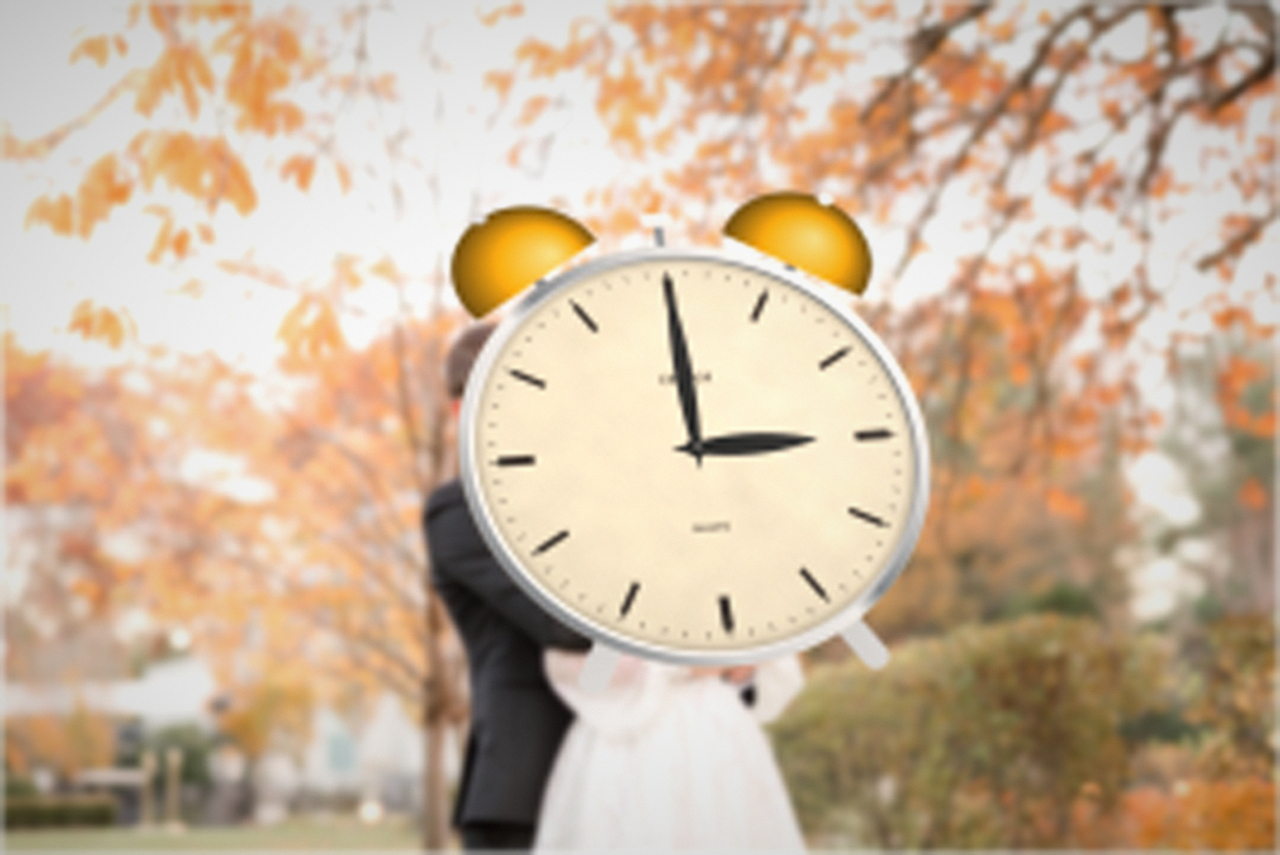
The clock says 3h00
